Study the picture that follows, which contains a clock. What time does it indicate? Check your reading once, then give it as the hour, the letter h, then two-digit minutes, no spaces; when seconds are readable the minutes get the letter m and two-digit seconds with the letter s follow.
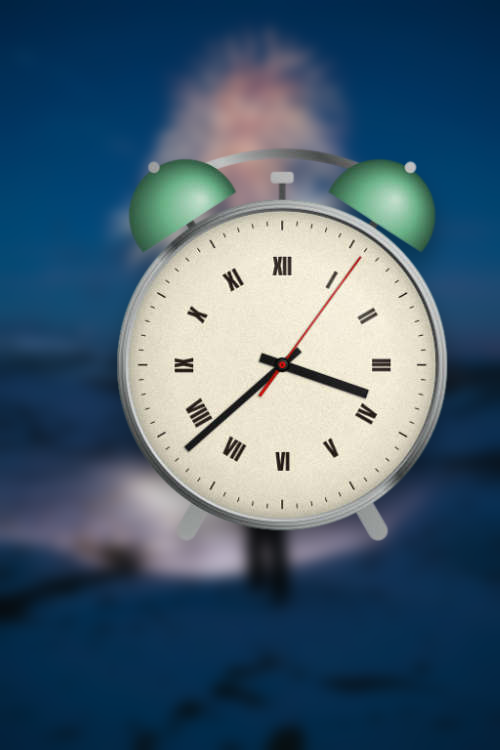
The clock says 3h38m06s
